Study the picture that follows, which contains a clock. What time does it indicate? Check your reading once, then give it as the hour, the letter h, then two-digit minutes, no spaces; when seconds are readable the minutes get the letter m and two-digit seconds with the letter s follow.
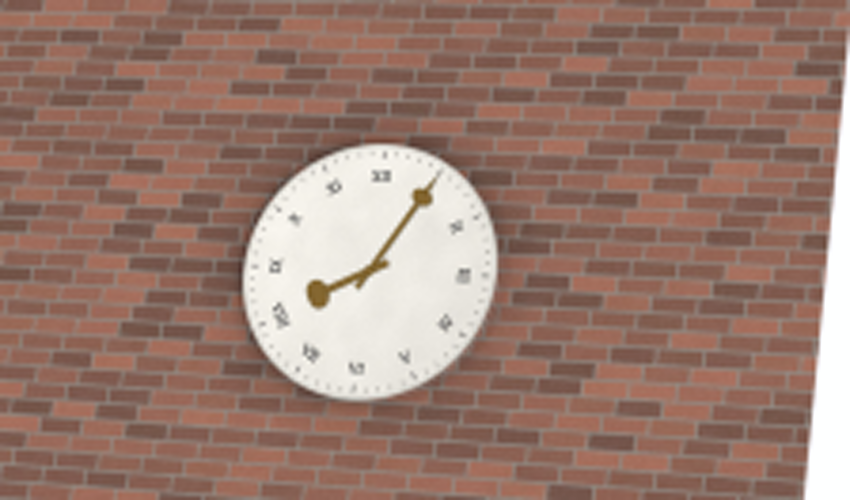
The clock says 8h05
